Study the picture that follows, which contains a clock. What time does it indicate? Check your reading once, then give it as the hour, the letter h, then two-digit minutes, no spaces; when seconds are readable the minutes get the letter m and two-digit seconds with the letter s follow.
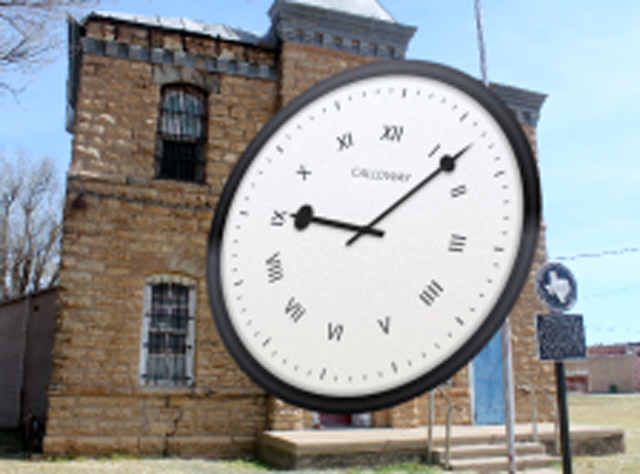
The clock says 9h07
